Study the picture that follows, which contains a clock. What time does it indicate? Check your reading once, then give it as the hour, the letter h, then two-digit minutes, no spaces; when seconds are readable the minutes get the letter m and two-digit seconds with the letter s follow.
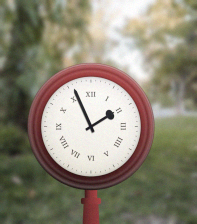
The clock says 1h56
